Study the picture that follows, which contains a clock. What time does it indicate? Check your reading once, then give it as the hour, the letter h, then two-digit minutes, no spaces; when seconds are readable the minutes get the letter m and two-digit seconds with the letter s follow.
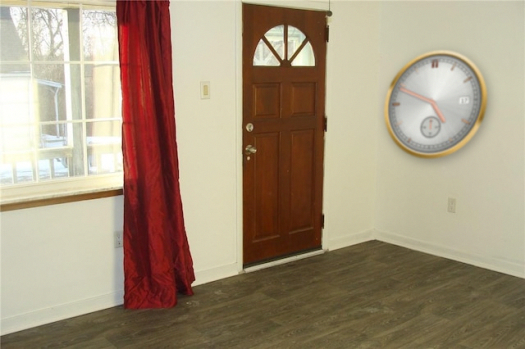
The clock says 4h49
